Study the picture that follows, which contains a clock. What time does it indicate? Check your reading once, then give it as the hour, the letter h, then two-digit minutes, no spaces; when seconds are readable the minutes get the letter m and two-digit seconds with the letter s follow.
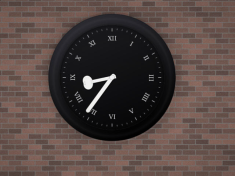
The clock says 8h36
